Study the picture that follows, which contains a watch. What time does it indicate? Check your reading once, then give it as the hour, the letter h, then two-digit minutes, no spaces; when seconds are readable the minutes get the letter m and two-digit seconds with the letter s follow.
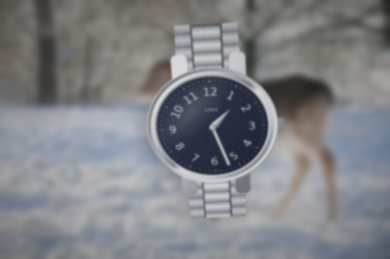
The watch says 1h27
